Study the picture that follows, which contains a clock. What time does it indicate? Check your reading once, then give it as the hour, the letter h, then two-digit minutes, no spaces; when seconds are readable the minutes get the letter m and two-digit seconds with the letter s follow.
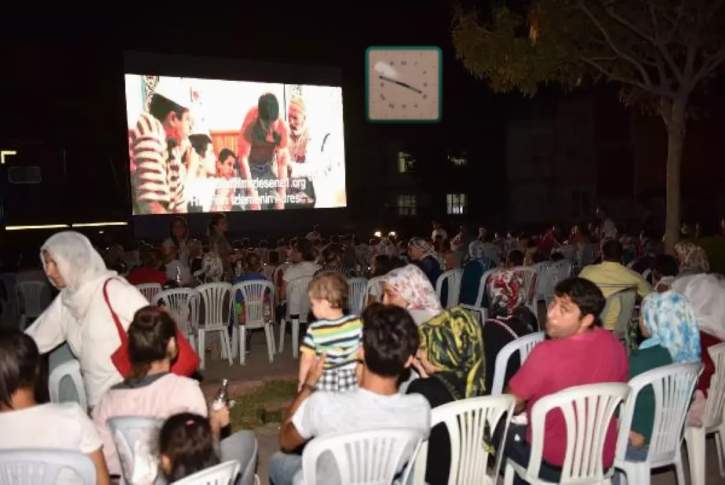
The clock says 3h48
